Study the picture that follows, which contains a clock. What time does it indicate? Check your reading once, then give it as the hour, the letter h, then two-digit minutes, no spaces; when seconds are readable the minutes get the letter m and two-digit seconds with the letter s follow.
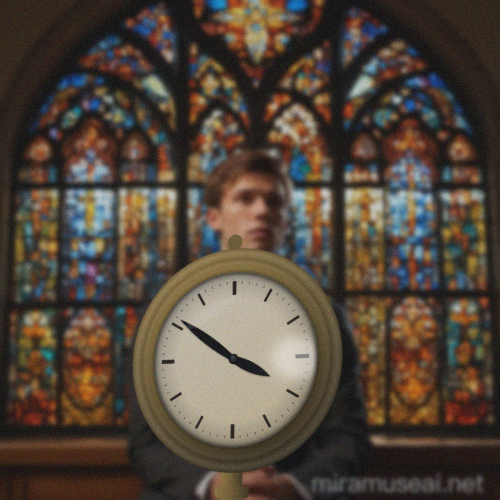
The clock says 3h51
